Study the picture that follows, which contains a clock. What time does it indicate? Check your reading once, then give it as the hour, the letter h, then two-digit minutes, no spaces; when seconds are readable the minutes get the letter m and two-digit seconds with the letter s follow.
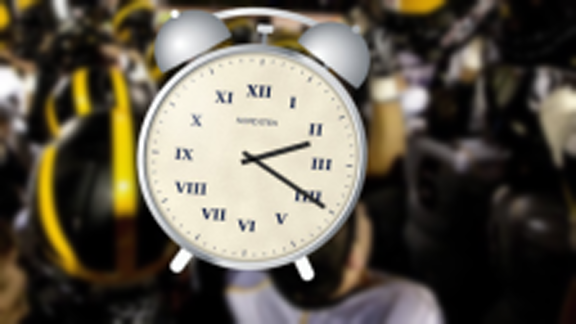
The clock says 2h20
